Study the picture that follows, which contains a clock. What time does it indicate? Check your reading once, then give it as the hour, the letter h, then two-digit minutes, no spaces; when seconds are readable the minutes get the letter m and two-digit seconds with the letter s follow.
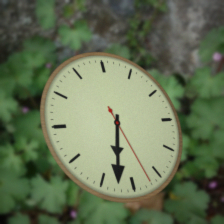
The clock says 6h32m27s
